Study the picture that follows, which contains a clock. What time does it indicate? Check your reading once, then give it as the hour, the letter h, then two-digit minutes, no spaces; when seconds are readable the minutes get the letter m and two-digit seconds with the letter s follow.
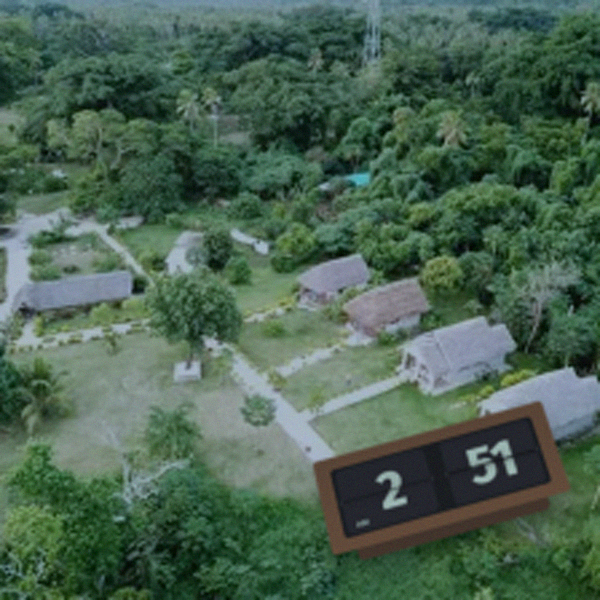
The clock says 2h51
